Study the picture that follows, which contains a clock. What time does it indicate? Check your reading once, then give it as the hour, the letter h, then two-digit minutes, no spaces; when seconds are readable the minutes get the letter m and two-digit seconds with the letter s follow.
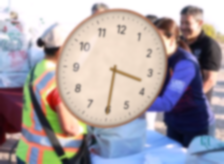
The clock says 3h30
